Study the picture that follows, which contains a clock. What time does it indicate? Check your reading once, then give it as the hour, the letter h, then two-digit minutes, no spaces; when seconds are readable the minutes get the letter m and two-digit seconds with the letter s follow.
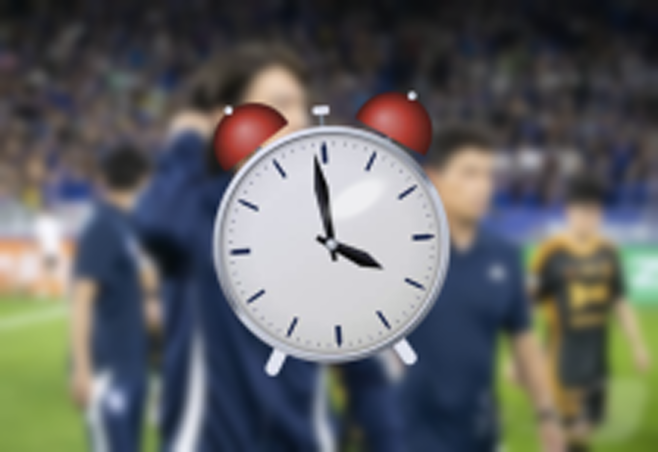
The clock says 3h59
